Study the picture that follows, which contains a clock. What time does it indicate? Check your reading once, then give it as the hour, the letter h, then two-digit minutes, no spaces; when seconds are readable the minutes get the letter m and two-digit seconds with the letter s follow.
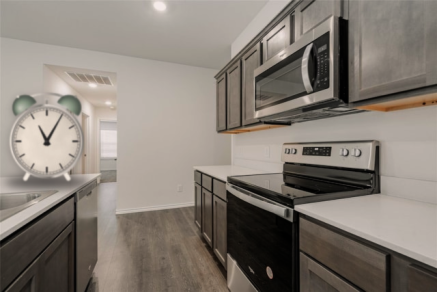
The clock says 11h05
